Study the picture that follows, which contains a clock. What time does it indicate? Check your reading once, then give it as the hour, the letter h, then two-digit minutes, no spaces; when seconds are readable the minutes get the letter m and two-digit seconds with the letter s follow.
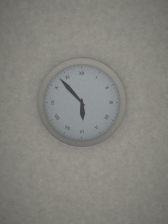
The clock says 5h53
